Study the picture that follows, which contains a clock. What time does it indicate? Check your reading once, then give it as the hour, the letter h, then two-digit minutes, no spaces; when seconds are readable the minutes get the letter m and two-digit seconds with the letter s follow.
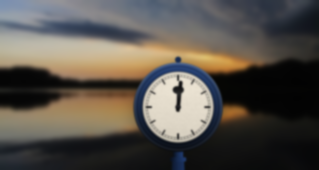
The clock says 12h01
